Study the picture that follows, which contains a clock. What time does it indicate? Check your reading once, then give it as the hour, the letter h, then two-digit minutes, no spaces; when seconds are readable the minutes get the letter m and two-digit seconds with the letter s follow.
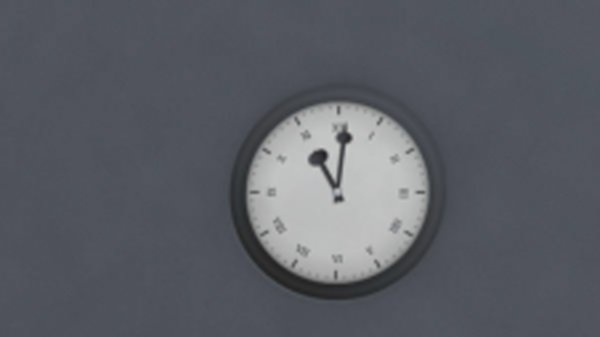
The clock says 11h01
